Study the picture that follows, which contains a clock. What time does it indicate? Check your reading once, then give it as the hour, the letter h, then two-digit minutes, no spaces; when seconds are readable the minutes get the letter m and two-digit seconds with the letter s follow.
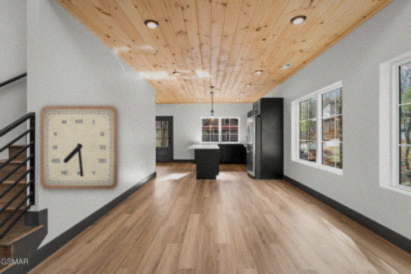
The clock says 7h29
